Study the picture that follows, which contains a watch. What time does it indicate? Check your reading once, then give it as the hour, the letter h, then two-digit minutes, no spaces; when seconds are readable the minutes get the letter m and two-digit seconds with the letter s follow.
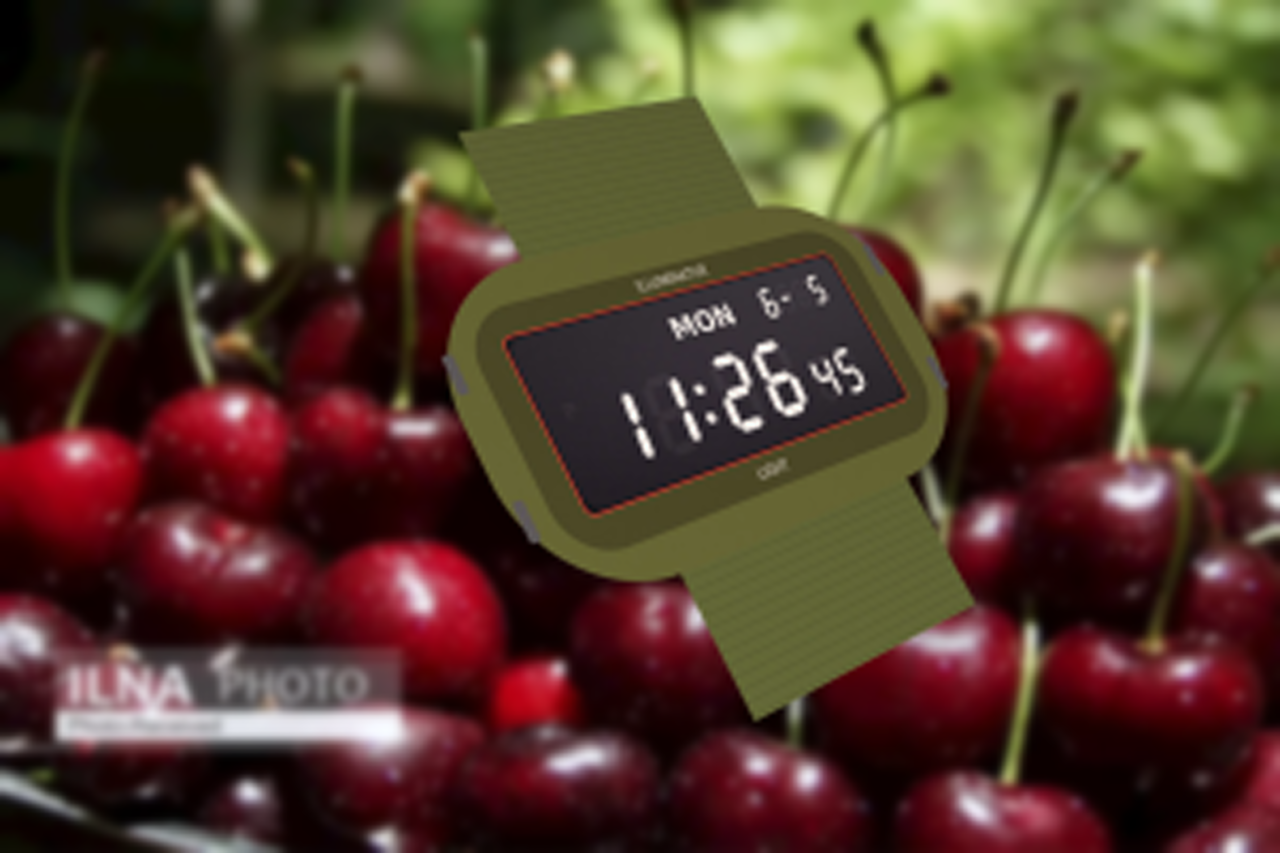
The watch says 11h26m45s
